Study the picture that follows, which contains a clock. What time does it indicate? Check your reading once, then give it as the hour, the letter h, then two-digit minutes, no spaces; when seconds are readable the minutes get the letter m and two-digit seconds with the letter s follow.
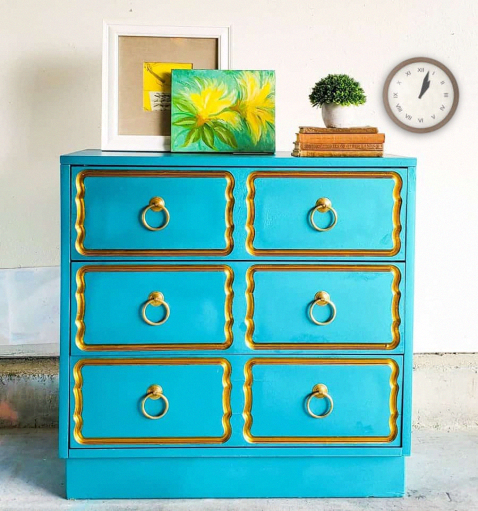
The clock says 1h03
